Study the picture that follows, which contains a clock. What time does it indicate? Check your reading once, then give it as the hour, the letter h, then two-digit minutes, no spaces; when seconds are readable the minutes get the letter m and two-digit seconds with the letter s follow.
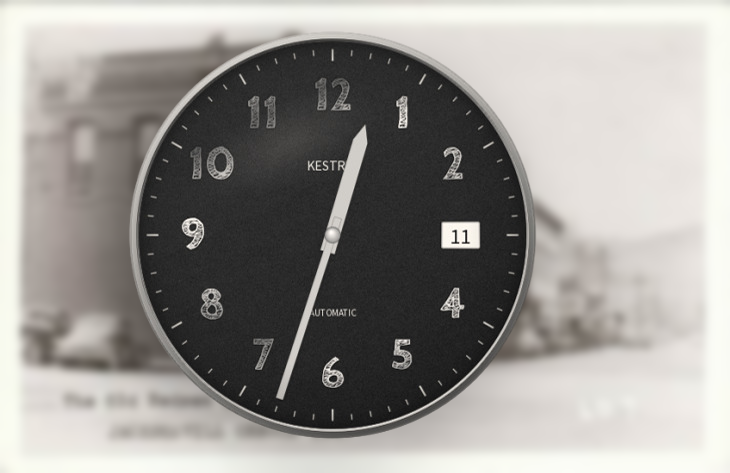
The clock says 12h33
